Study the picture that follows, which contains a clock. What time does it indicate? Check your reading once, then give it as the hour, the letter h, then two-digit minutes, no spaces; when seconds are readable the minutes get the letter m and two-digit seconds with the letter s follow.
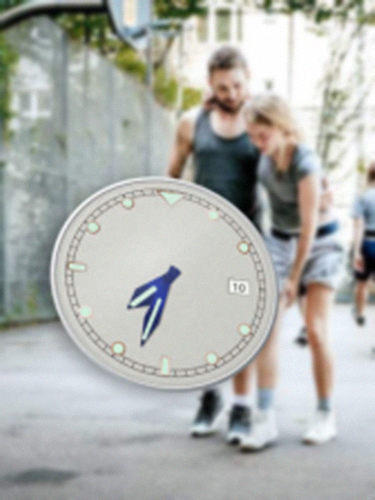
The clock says 7h33
